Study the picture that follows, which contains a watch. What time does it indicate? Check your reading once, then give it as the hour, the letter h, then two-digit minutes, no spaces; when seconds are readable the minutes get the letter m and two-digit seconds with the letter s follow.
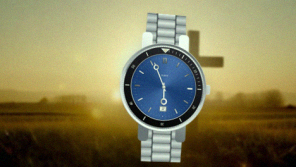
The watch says 5h56
